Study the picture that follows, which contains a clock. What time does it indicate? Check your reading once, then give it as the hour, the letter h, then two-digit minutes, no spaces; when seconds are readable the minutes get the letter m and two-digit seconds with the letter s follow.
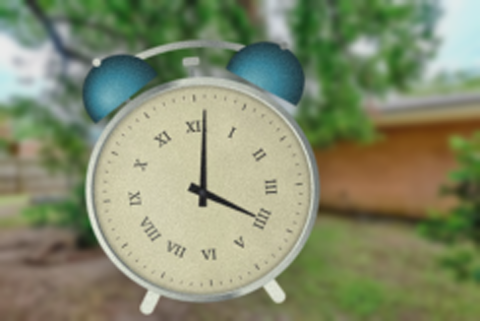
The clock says 4h01
